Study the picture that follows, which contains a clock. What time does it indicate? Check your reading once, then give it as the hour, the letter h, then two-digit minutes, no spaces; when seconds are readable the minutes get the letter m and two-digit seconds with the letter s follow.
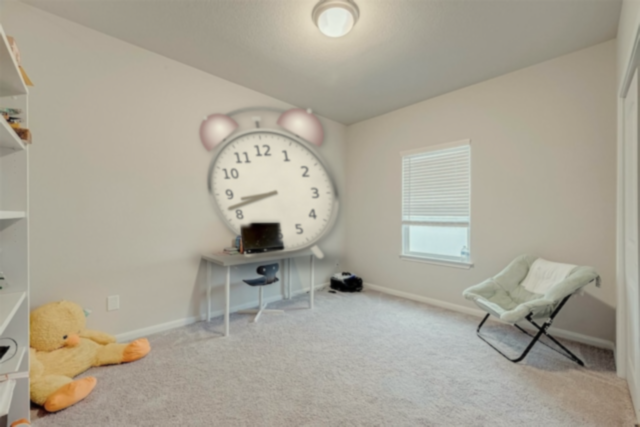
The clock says 8h42
